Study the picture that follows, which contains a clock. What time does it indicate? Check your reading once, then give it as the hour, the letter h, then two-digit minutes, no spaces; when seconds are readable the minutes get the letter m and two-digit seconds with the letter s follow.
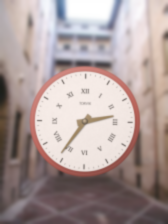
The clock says 2h36
